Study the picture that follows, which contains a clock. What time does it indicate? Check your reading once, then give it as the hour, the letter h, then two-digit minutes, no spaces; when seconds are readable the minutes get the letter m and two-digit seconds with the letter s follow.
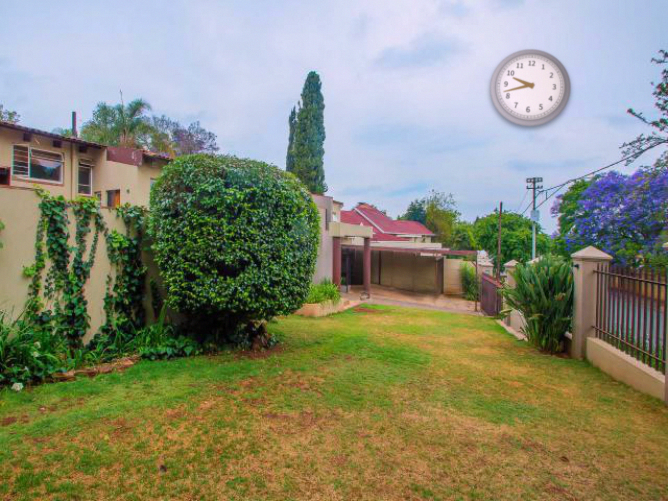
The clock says 9h42
